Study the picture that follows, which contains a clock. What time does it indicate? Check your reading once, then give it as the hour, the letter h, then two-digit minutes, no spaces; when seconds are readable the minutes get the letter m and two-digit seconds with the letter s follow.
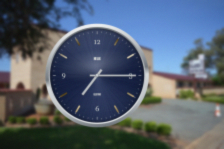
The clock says 7h15
